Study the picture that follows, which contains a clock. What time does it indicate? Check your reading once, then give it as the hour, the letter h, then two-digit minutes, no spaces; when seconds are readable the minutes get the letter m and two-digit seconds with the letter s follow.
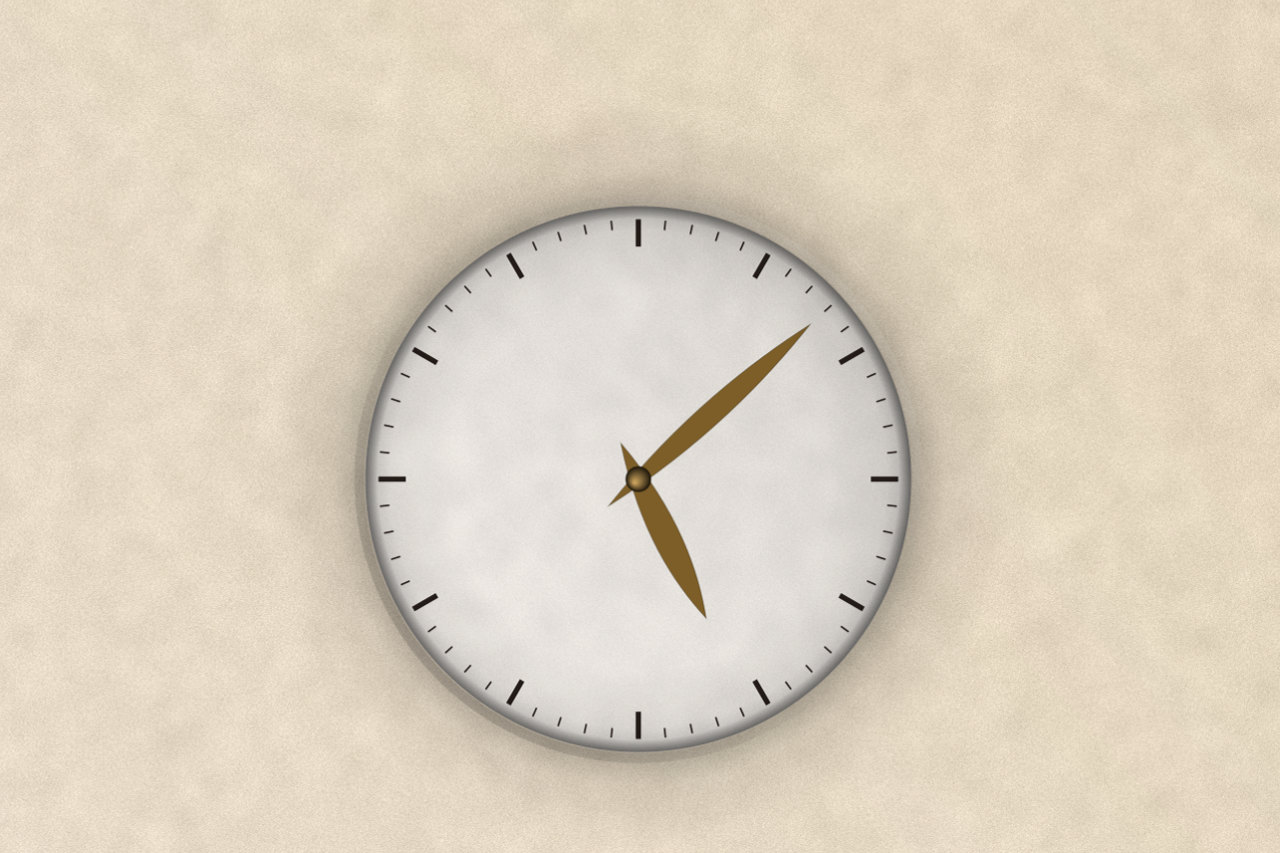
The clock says 5h08
